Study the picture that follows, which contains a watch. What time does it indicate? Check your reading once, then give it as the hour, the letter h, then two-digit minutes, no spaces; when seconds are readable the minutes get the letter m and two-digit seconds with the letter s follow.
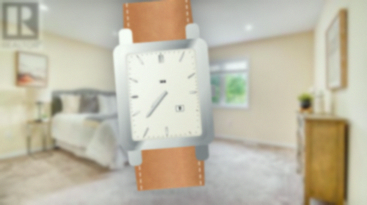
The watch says 7h37
